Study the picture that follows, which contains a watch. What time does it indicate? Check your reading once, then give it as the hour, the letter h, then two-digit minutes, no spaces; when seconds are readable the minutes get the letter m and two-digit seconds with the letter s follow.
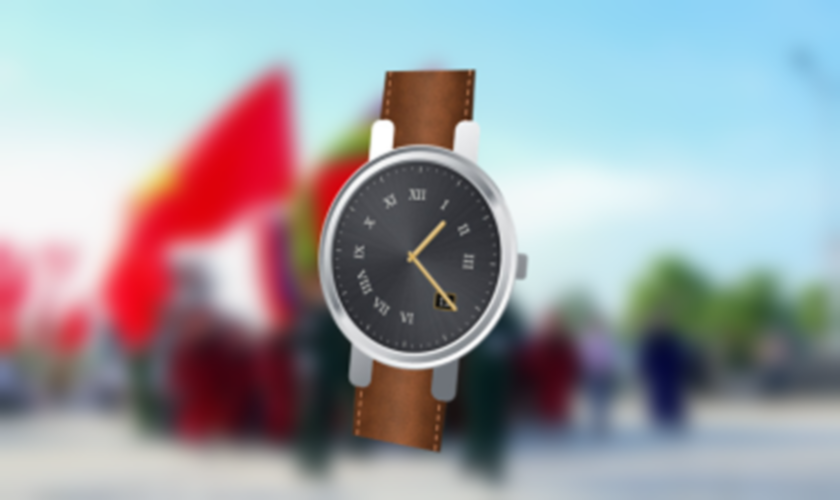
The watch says 1h22
